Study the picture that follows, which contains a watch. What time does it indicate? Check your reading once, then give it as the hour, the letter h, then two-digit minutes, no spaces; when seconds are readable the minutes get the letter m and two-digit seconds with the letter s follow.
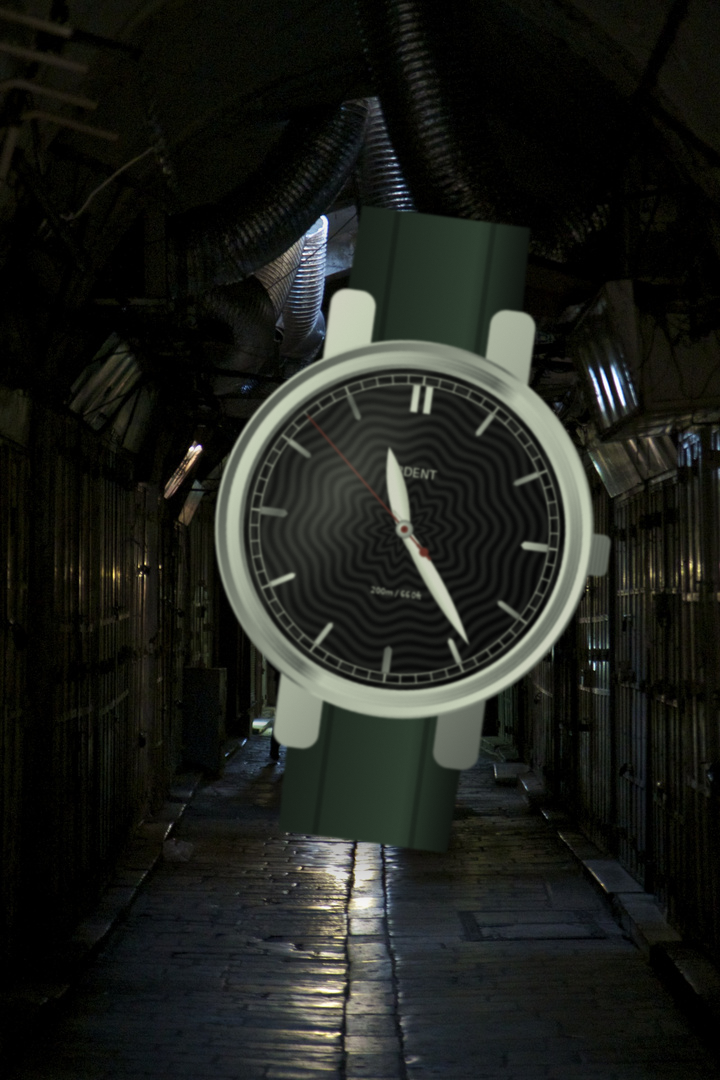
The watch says 11h23m52s
